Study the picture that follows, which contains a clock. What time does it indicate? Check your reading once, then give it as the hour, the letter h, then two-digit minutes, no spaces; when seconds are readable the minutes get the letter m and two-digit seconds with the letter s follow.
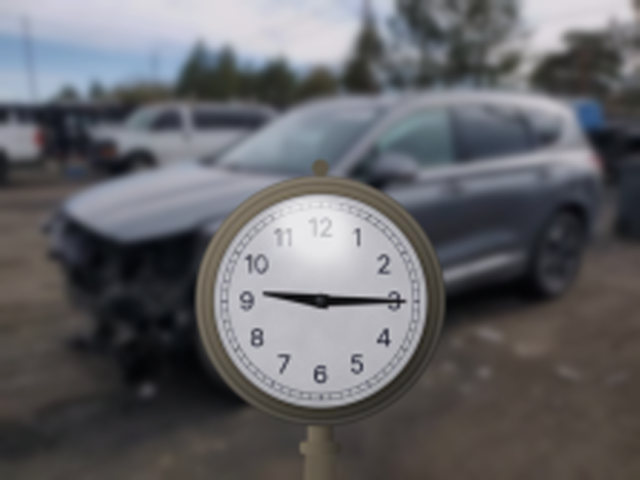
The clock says 9h15
